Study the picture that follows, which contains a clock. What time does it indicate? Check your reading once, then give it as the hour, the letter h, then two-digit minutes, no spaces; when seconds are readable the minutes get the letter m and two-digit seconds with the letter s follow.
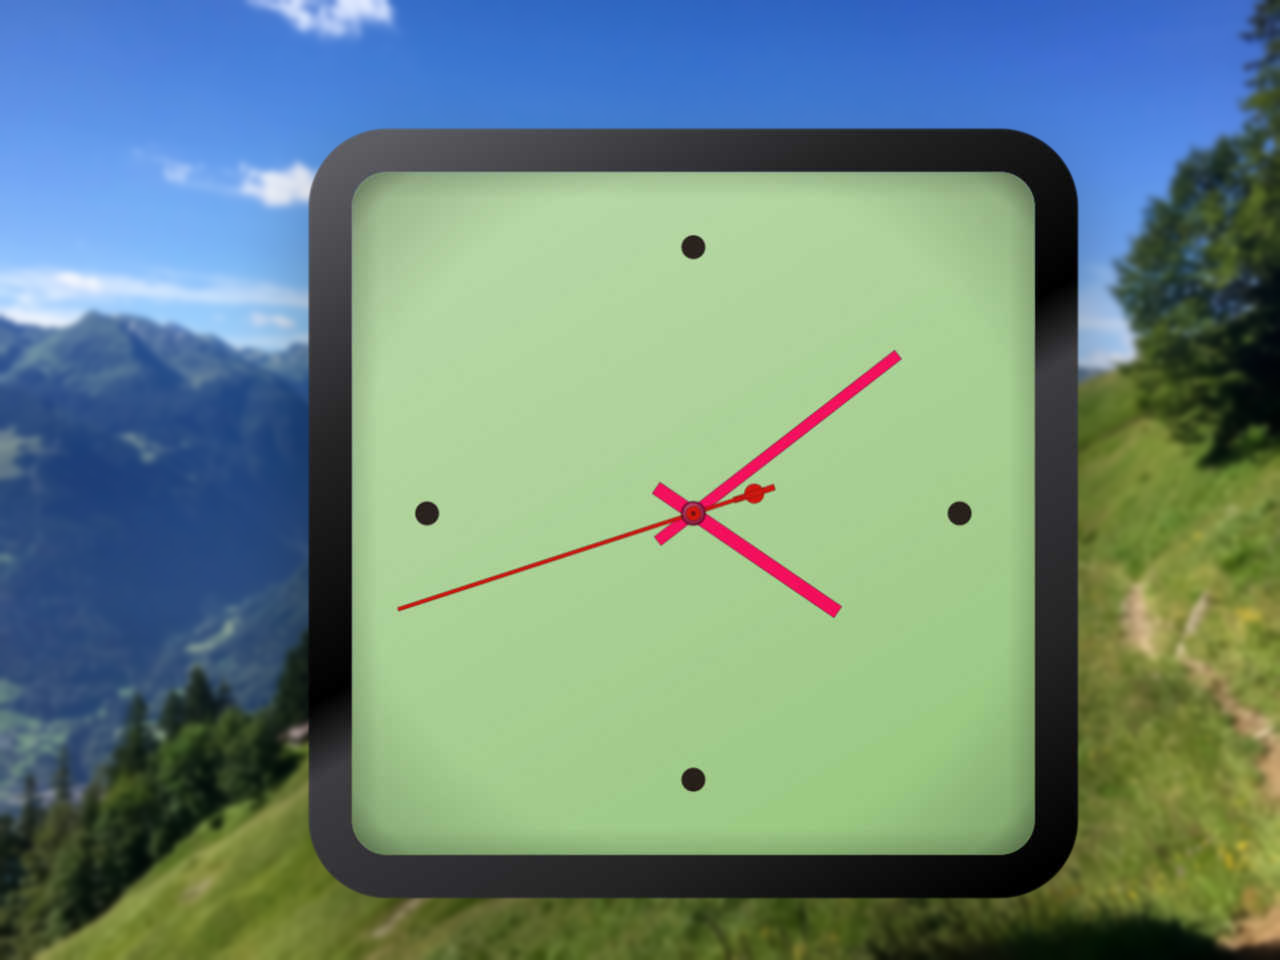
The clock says 4h08m42s
